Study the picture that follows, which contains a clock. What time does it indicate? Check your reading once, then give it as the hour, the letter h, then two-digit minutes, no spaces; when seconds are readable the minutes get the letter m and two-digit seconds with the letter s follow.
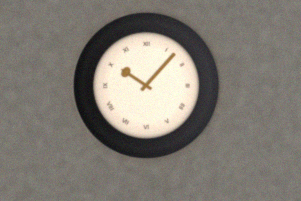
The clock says 10h07
